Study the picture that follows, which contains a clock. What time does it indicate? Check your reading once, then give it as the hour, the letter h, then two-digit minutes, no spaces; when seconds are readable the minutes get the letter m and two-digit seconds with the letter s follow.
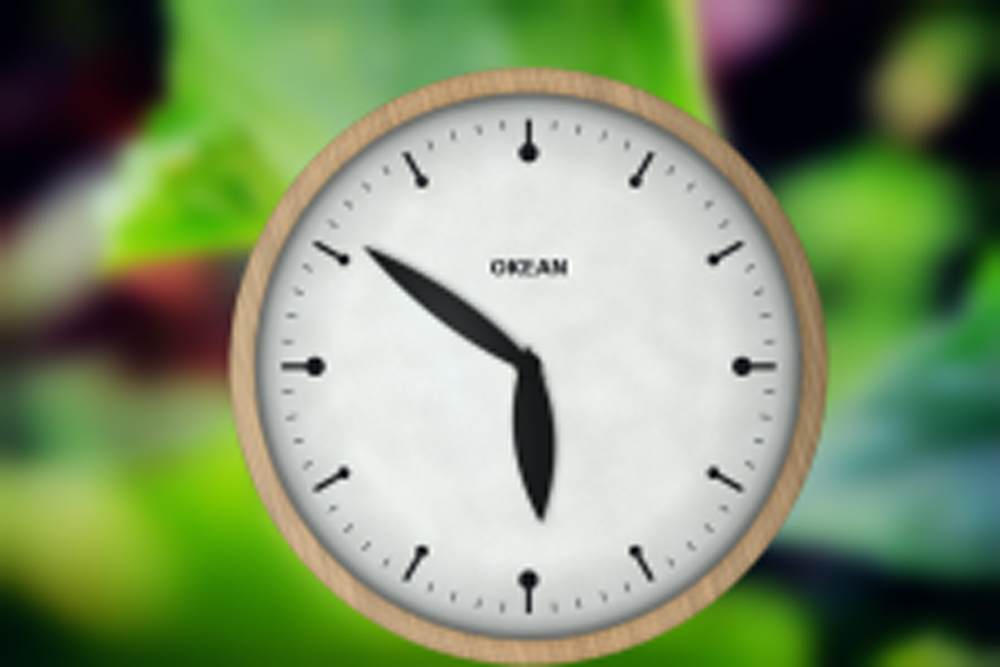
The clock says 5h51
